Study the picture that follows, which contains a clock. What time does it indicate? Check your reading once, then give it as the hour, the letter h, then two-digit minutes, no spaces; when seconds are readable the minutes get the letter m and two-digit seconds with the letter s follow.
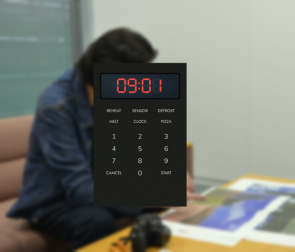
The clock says 9h01
